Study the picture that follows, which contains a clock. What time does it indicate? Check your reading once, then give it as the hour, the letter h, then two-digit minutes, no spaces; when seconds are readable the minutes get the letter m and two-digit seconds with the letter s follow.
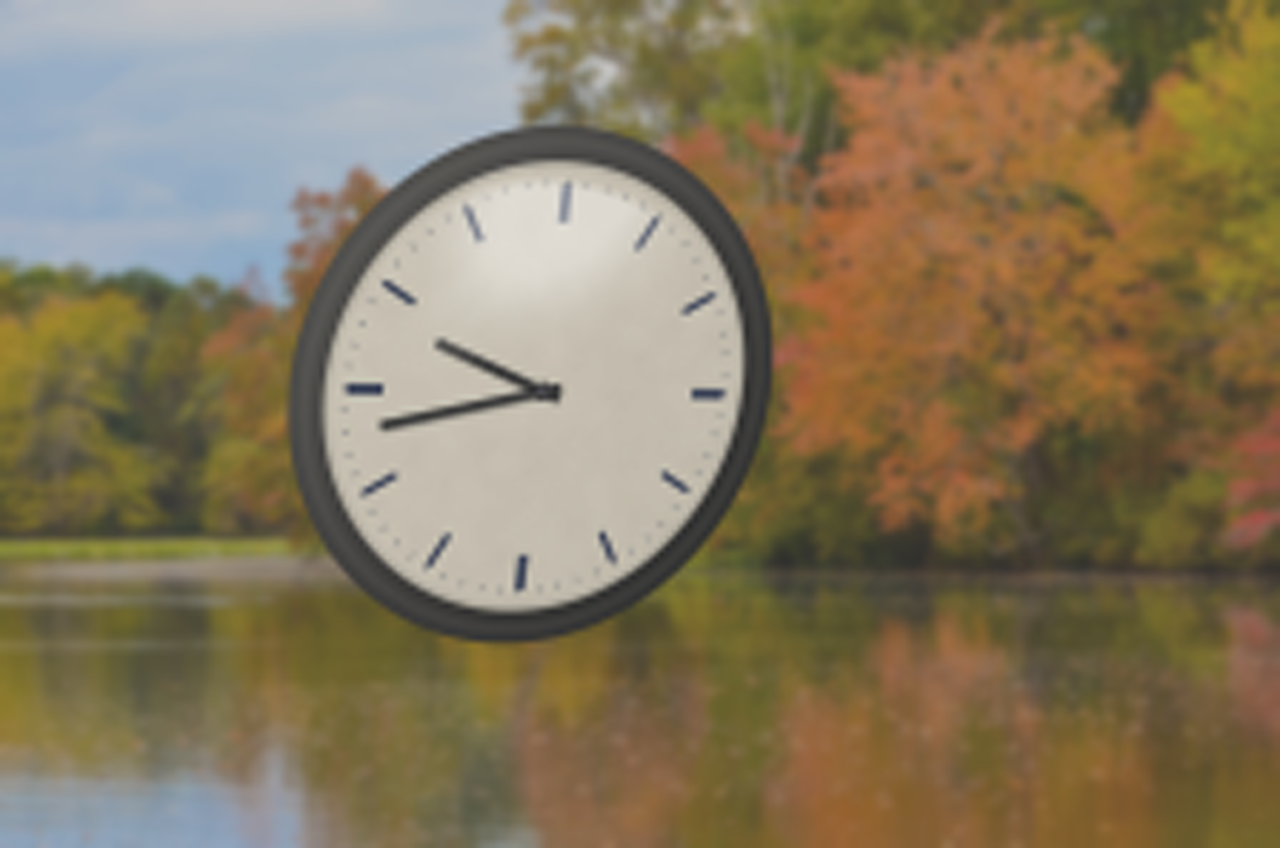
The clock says 9h43
